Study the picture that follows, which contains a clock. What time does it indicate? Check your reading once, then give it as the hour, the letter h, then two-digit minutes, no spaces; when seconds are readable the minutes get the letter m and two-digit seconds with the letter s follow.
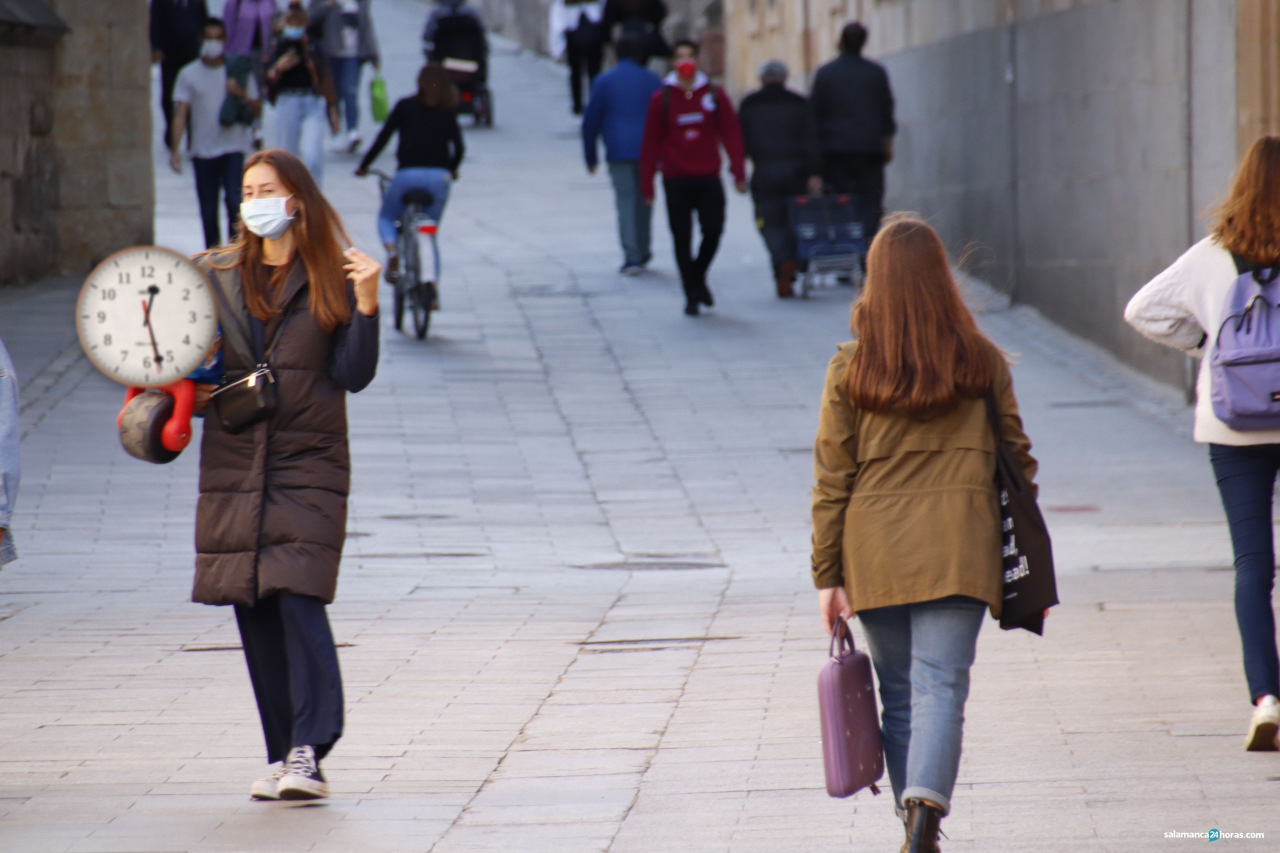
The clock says 12h27m28s
